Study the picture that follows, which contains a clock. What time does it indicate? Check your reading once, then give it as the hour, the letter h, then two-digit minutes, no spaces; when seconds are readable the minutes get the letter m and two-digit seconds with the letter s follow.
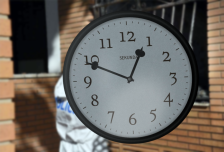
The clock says 12h49
